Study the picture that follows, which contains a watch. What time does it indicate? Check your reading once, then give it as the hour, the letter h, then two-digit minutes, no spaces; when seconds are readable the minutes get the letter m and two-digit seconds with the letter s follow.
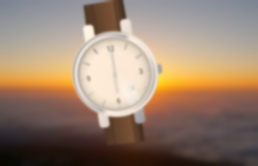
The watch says 6h00
